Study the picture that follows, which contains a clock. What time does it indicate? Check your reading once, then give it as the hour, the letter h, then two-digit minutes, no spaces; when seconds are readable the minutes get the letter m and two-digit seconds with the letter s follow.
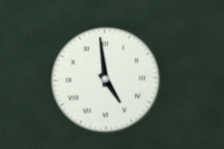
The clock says 4h59
